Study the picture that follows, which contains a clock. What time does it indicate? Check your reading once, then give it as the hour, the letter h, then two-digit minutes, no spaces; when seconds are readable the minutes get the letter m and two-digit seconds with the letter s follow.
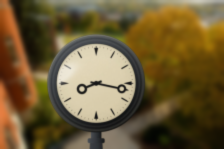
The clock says 8h17
